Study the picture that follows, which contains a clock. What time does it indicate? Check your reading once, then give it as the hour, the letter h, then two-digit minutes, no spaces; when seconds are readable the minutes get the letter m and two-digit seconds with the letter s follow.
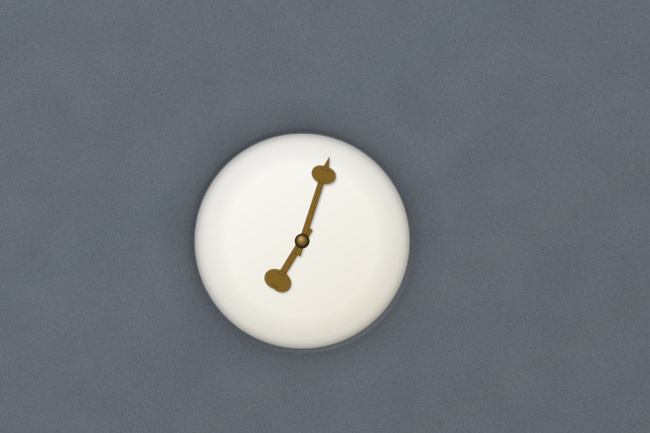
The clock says 7h03
